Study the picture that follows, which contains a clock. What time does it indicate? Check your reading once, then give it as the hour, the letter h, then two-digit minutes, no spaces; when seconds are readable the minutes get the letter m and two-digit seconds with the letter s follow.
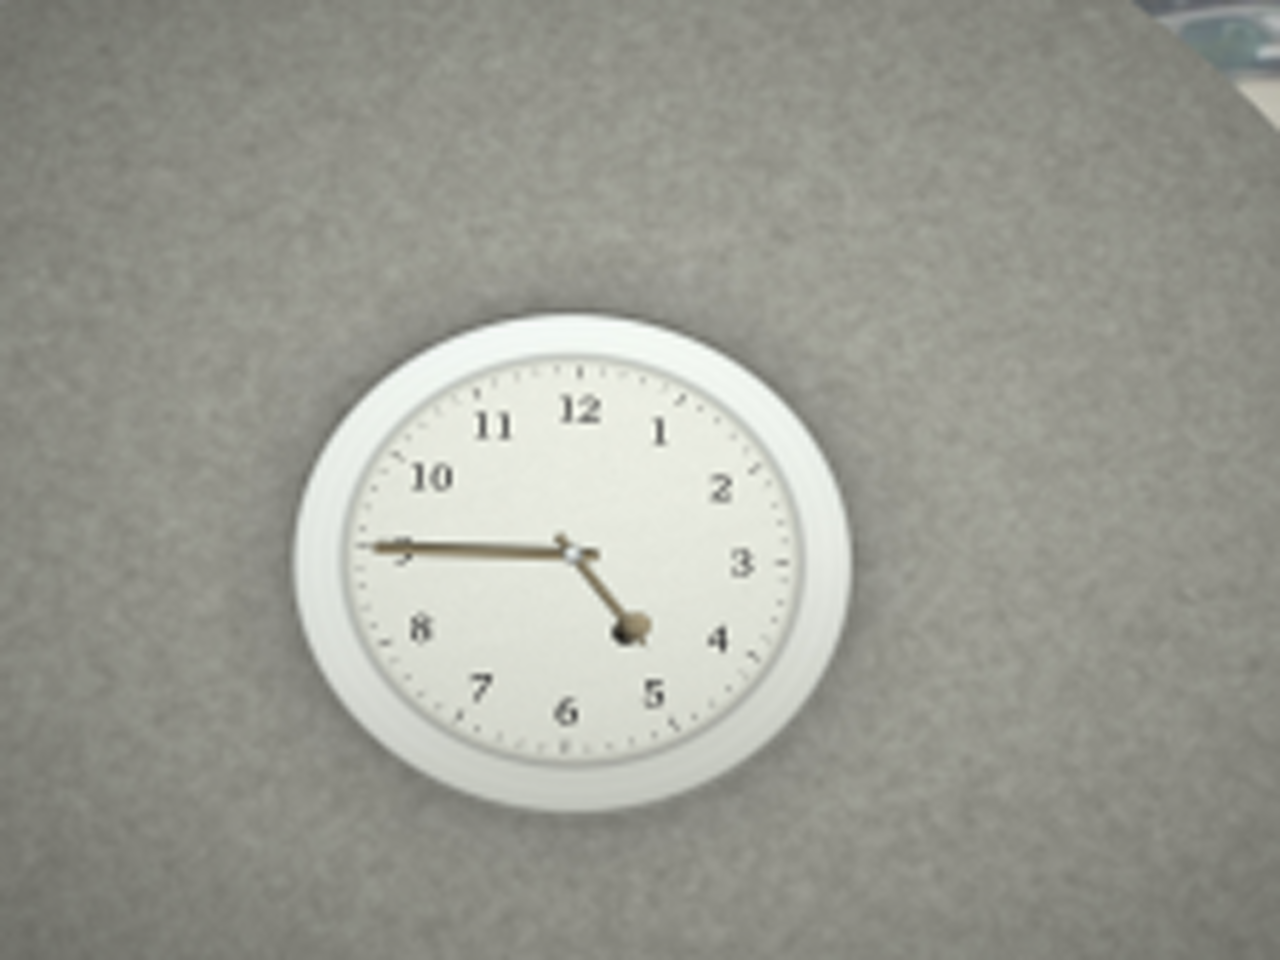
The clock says 4h45
